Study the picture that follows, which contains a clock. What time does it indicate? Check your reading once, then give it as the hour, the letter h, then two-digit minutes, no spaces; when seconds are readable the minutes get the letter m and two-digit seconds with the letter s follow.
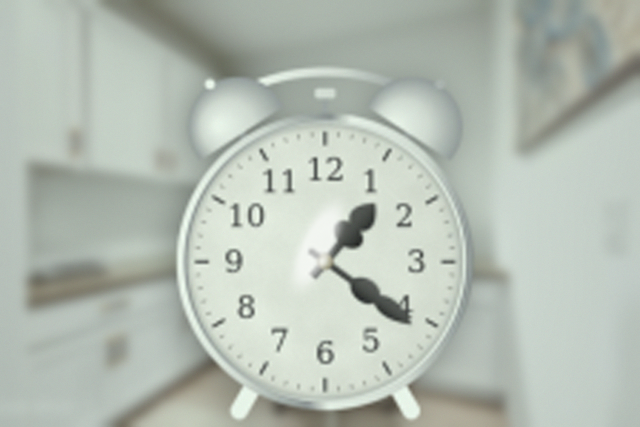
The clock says 1h21
